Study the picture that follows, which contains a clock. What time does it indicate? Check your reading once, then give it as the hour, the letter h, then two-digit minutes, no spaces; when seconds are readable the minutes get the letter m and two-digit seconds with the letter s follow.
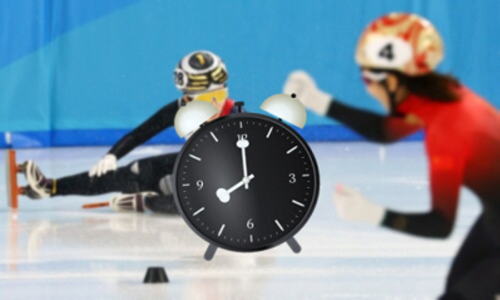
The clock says 8h00
